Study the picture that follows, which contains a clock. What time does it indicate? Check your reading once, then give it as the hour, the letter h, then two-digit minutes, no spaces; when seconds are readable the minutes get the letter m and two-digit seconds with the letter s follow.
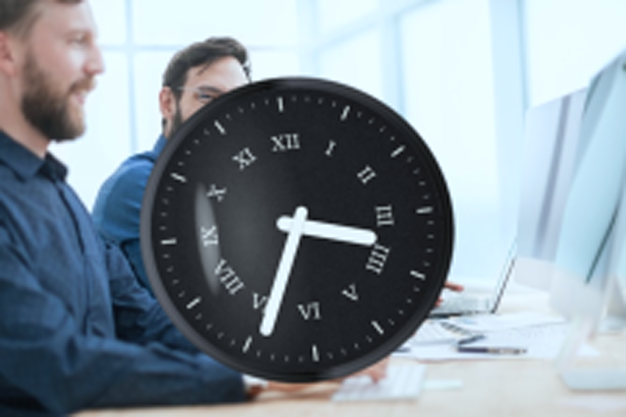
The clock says 3h34
